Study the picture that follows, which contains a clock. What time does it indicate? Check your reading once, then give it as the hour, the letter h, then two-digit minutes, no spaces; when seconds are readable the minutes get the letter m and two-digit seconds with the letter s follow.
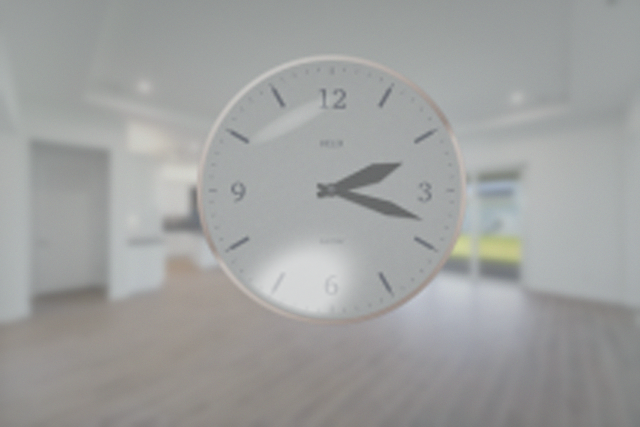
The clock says 2h18
